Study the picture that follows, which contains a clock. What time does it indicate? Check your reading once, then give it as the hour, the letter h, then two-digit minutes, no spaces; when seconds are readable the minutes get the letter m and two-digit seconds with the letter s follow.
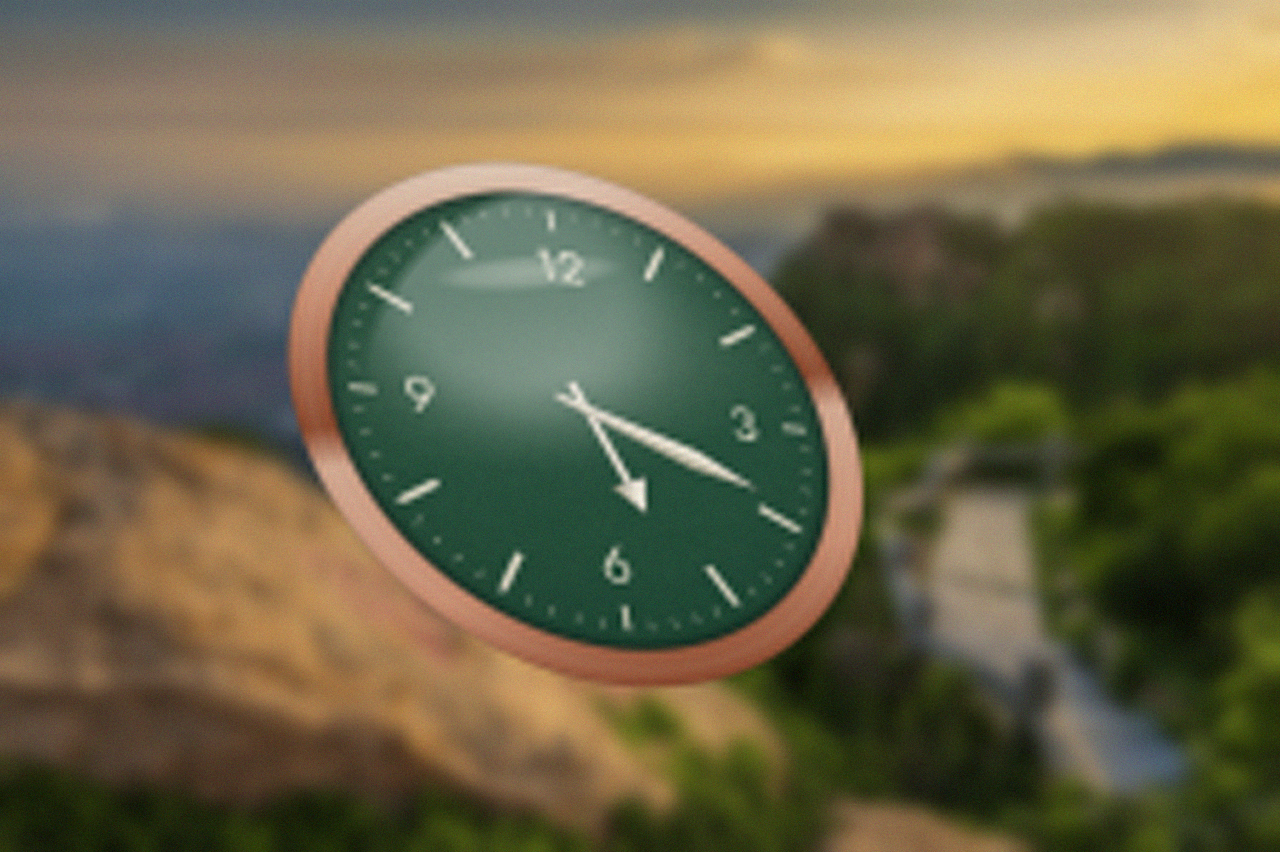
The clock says 5h19
